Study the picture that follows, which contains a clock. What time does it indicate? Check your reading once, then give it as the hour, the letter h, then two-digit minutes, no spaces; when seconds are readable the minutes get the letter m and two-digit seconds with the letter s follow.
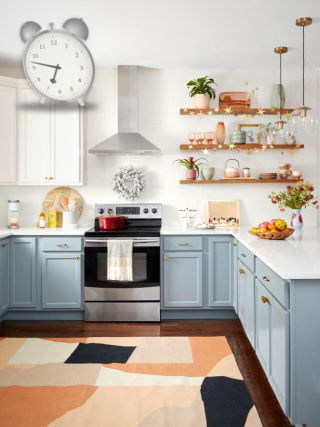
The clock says 6h47
